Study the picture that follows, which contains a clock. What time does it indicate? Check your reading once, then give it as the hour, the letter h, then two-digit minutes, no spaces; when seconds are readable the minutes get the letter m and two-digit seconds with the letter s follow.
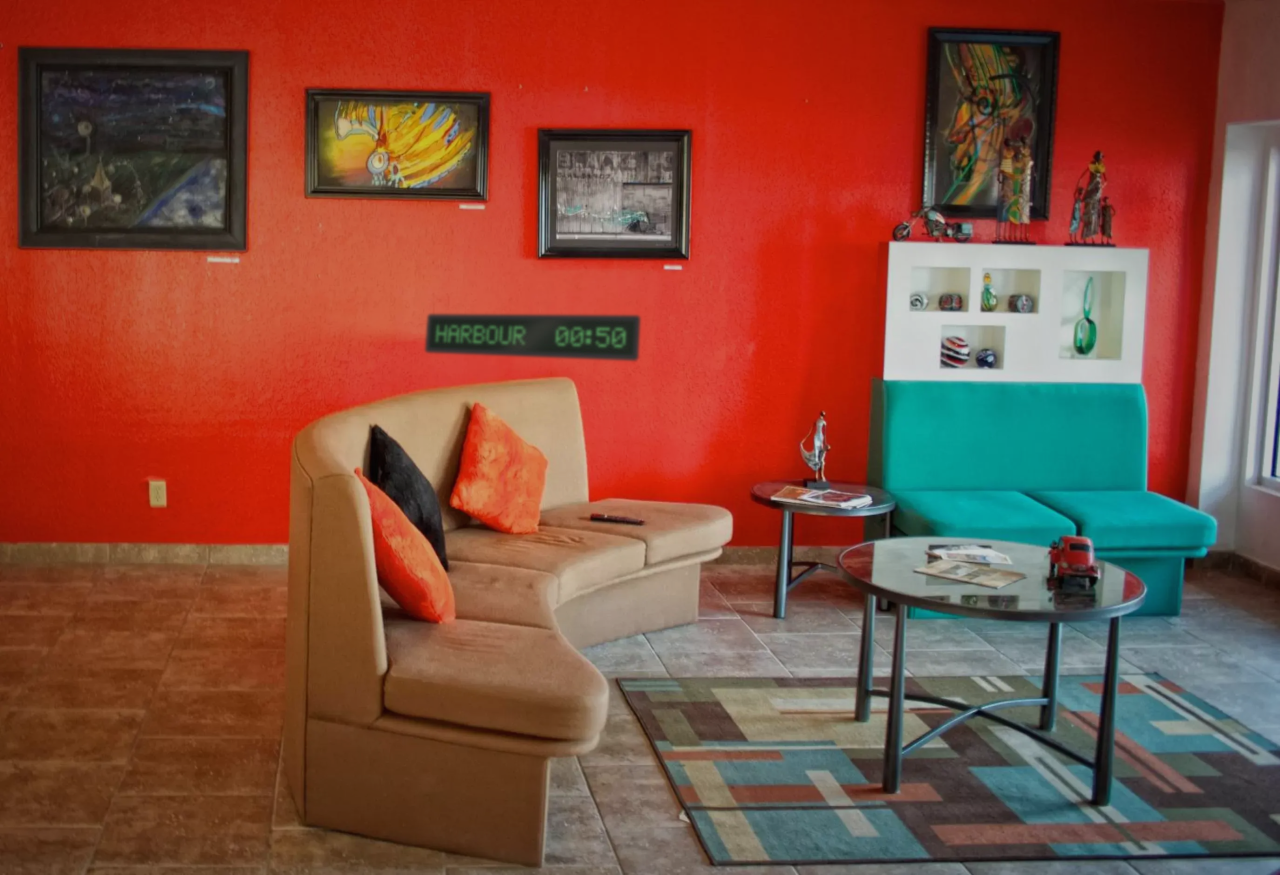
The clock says 0h50
